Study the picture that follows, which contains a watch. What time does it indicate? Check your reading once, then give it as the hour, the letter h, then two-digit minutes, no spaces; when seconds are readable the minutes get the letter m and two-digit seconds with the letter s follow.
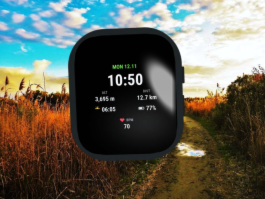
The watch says 10h50
